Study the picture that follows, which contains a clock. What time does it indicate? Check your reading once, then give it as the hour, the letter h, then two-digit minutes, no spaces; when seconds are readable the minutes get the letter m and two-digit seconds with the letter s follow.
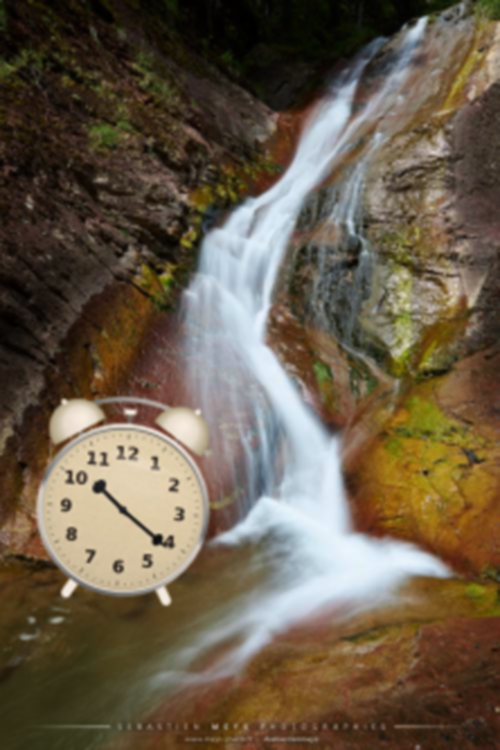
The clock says 10h21
